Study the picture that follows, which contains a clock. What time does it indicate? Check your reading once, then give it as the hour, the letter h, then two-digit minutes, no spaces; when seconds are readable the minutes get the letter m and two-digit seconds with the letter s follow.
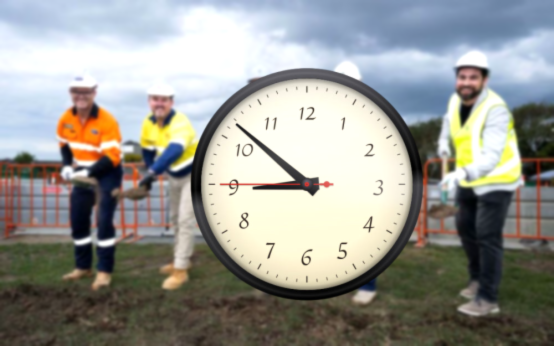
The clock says 8h51m45s
